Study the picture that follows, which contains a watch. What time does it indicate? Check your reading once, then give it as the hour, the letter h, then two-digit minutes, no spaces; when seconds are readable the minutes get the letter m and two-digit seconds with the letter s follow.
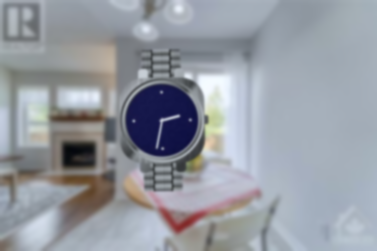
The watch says 2h32
